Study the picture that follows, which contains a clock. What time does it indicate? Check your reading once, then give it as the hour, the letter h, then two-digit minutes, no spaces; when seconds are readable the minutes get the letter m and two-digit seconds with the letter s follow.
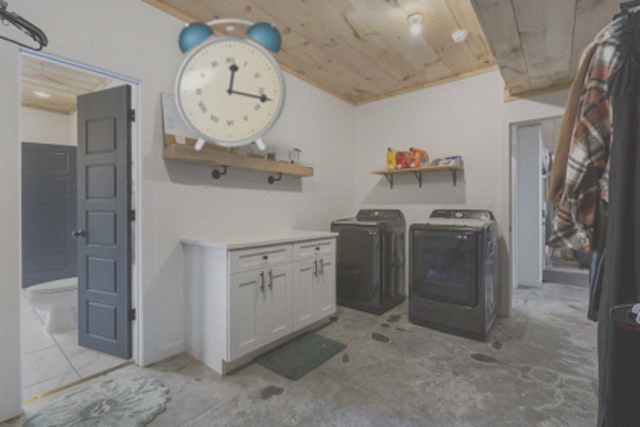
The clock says 12h17
